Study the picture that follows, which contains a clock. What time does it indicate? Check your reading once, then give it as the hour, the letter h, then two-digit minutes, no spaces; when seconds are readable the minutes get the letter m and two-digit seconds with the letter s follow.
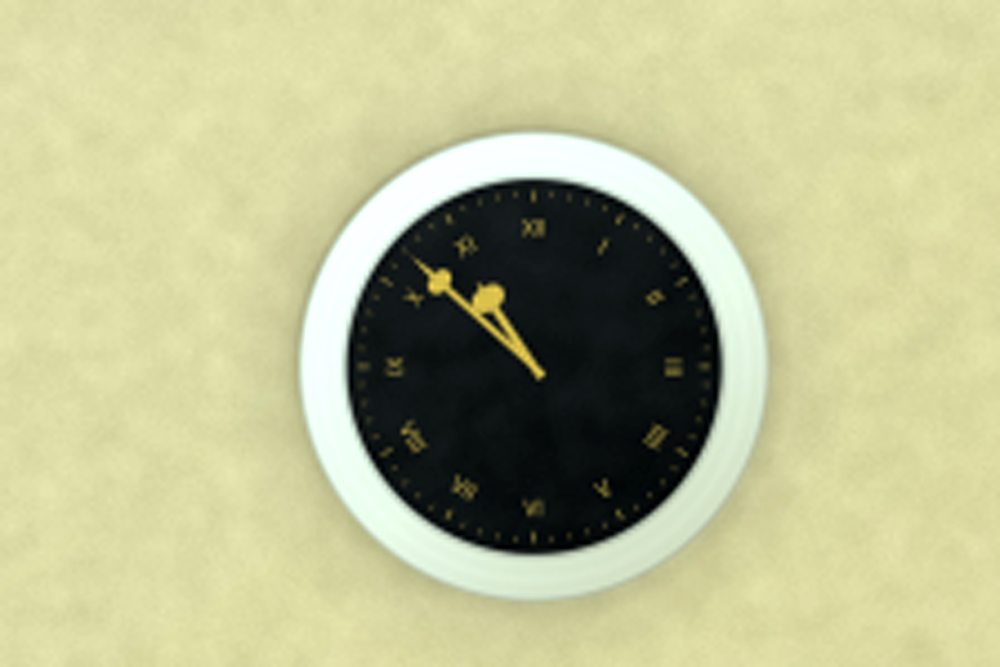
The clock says 10h52
